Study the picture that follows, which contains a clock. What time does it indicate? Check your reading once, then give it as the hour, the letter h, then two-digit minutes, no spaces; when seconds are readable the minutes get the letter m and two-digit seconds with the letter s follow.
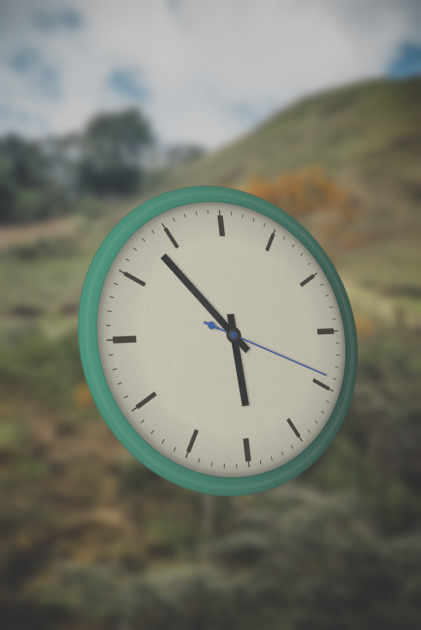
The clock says 5h53m19s
